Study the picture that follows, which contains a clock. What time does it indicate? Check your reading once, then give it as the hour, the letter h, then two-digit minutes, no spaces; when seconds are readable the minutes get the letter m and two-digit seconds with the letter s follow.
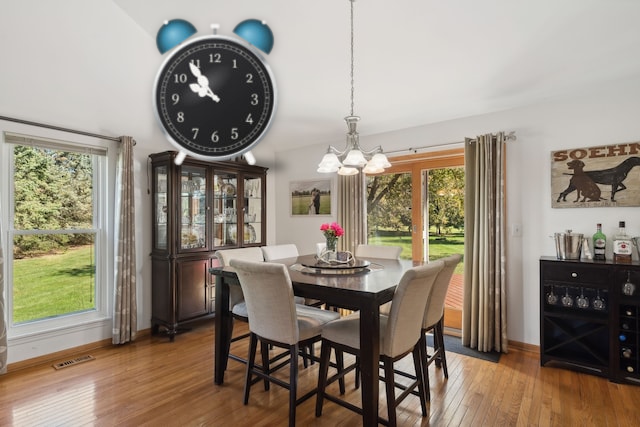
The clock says 9h54
